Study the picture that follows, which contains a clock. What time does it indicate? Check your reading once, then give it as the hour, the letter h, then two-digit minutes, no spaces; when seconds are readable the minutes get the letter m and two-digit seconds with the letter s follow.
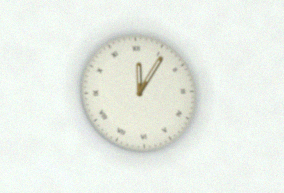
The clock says 12h06
